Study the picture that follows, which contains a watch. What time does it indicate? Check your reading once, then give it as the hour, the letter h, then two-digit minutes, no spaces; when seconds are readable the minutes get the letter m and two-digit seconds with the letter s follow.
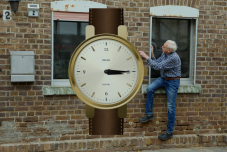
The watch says 3h15
